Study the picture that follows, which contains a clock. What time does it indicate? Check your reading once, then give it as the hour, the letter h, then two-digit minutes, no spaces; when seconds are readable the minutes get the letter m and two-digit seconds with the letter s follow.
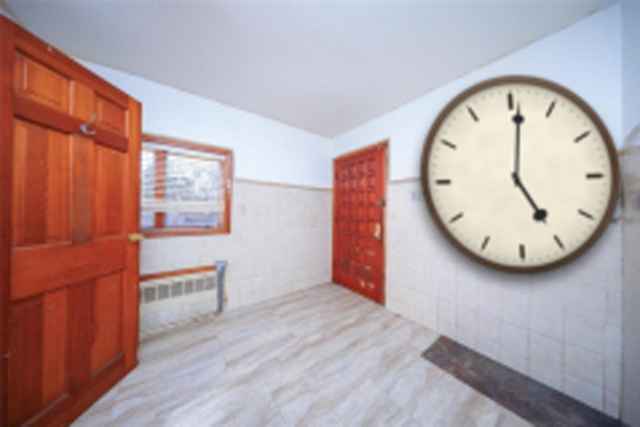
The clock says 5h01
